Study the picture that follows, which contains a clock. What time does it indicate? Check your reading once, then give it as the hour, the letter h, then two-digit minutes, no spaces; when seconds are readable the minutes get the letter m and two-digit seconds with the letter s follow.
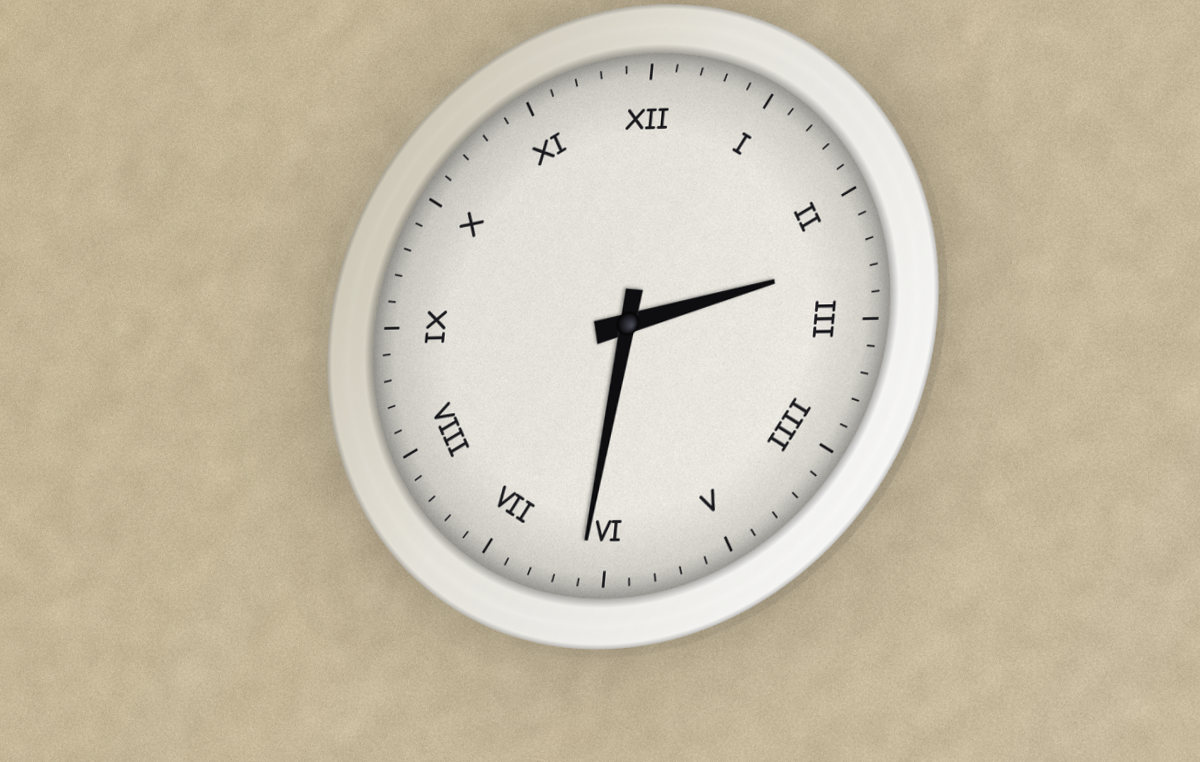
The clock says 2h31
